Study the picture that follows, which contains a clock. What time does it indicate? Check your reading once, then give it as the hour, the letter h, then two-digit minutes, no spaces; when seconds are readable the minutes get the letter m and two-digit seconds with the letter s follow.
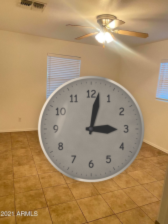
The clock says 3h02
